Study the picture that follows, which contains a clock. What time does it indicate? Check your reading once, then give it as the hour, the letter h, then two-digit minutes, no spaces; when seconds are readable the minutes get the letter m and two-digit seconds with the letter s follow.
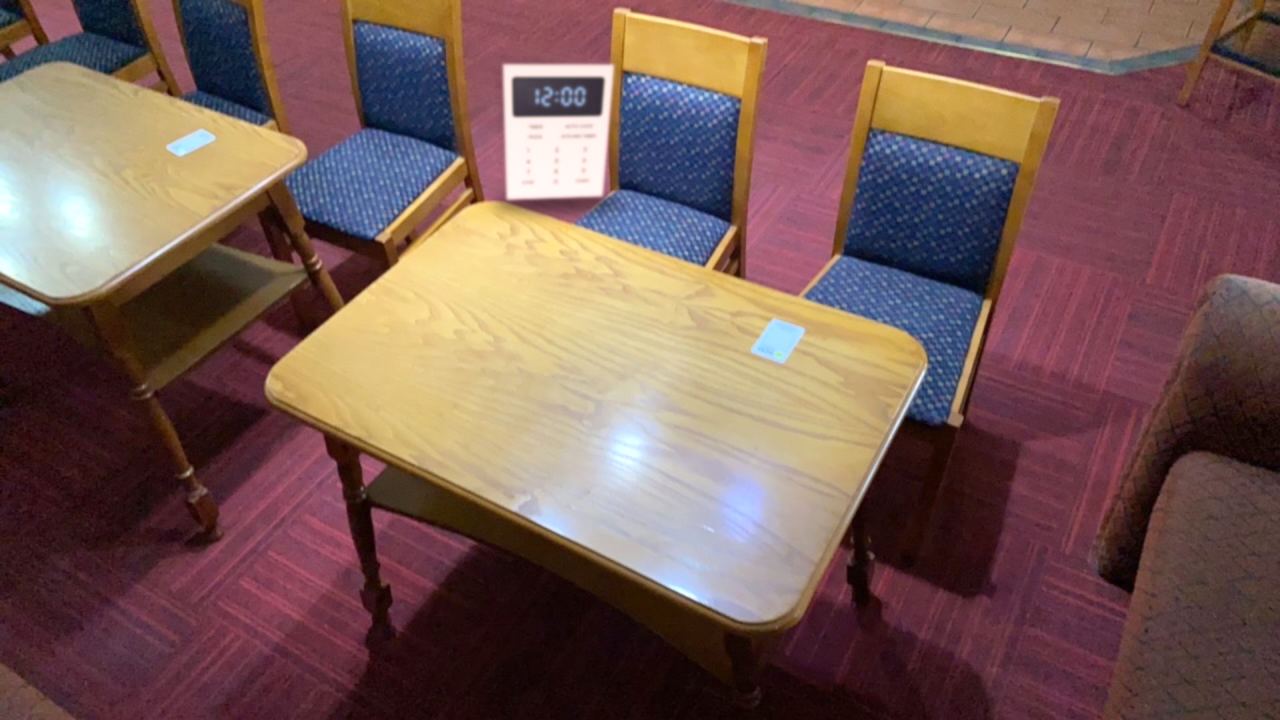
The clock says 12h00
